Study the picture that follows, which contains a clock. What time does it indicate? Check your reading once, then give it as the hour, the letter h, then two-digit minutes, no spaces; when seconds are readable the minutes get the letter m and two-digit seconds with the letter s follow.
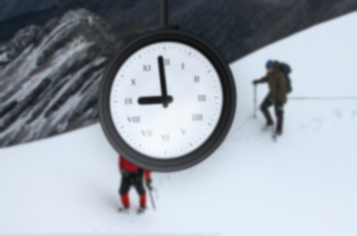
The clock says 8h59
